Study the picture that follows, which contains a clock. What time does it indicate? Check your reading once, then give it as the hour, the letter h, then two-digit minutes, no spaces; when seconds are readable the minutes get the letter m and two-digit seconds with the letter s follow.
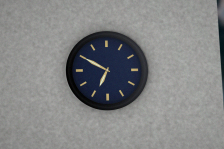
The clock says 6h50
